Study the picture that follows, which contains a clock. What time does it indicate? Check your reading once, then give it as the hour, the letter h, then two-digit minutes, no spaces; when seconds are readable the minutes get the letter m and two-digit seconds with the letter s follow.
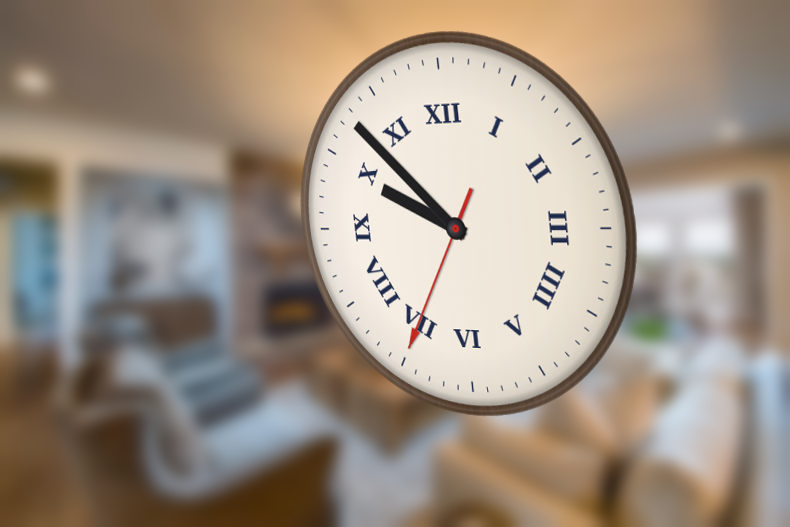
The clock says 9h52m35s
